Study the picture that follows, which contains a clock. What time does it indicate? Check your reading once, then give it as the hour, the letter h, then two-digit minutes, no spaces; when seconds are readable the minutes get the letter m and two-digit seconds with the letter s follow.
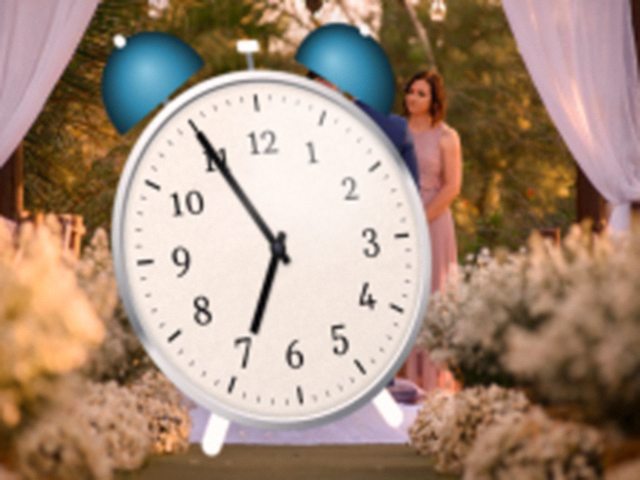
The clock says 6h55
